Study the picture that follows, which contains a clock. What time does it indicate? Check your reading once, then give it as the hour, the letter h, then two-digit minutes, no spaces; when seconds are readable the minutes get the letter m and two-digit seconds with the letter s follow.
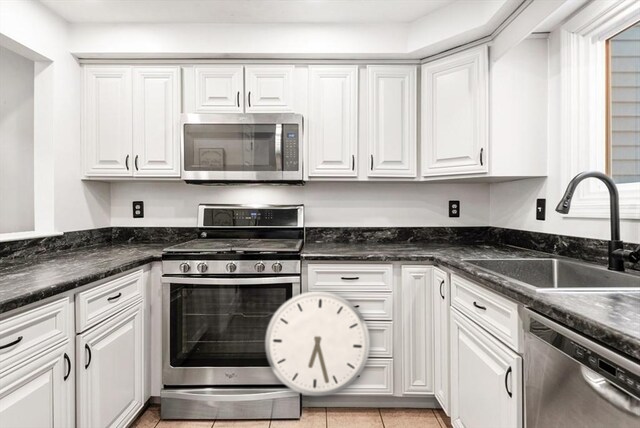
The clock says 6h27
